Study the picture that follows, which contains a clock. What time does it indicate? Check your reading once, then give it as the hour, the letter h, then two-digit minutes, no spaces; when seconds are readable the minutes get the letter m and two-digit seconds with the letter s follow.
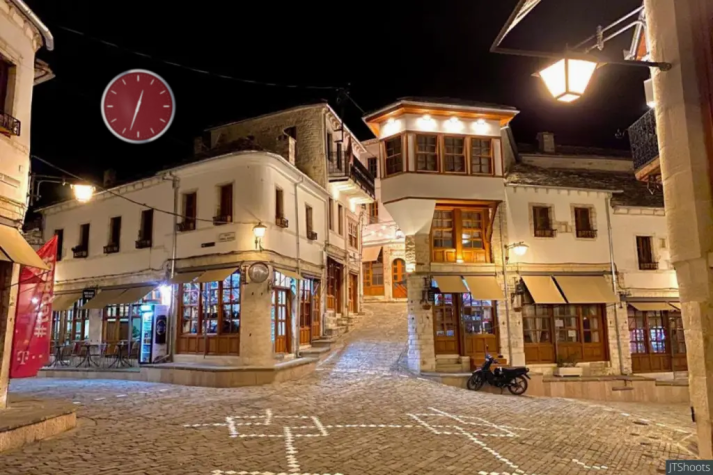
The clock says 12h33
